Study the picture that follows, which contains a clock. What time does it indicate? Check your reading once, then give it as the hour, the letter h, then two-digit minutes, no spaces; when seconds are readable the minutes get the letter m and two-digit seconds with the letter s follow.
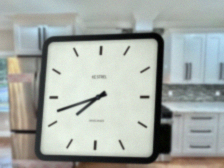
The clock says 7h42
